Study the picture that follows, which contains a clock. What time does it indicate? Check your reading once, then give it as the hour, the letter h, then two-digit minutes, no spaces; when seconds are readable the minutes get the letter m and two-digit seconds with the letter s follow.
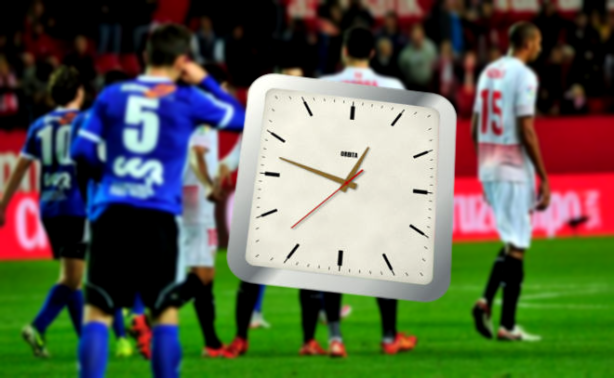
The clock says 12h47m37s
